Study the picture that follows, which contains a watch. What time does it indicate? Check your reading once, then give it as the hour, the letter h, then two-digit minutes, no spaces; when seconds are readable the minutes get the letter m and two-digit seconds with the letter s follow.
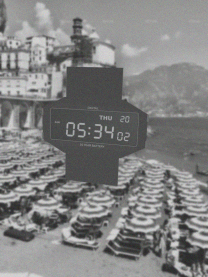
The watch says 5h34m02s
